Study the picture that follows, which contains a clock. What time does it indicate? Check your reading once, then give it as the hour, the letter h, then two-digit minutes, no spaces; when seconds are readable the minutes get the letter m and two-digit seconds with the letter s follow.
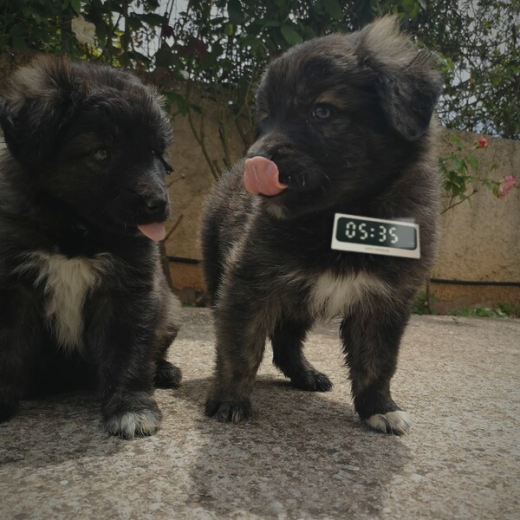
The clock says 5h35
